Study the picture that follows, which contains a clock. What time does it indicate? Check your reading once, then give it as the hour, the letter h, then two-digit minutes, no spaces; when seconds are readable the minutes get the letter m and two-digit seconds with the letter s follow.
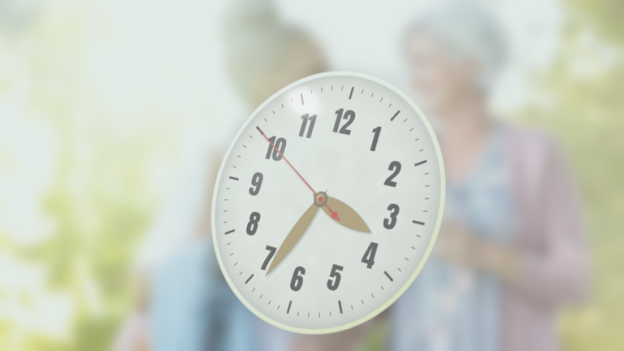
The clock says 3h33m50s
